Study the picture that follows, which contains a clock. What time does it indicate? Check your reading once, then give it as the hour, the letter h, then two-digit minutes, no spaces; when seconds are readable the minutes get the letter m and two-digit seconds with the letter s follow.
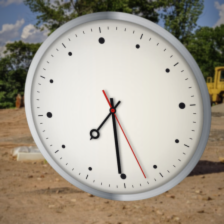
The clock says 7h30m27s
